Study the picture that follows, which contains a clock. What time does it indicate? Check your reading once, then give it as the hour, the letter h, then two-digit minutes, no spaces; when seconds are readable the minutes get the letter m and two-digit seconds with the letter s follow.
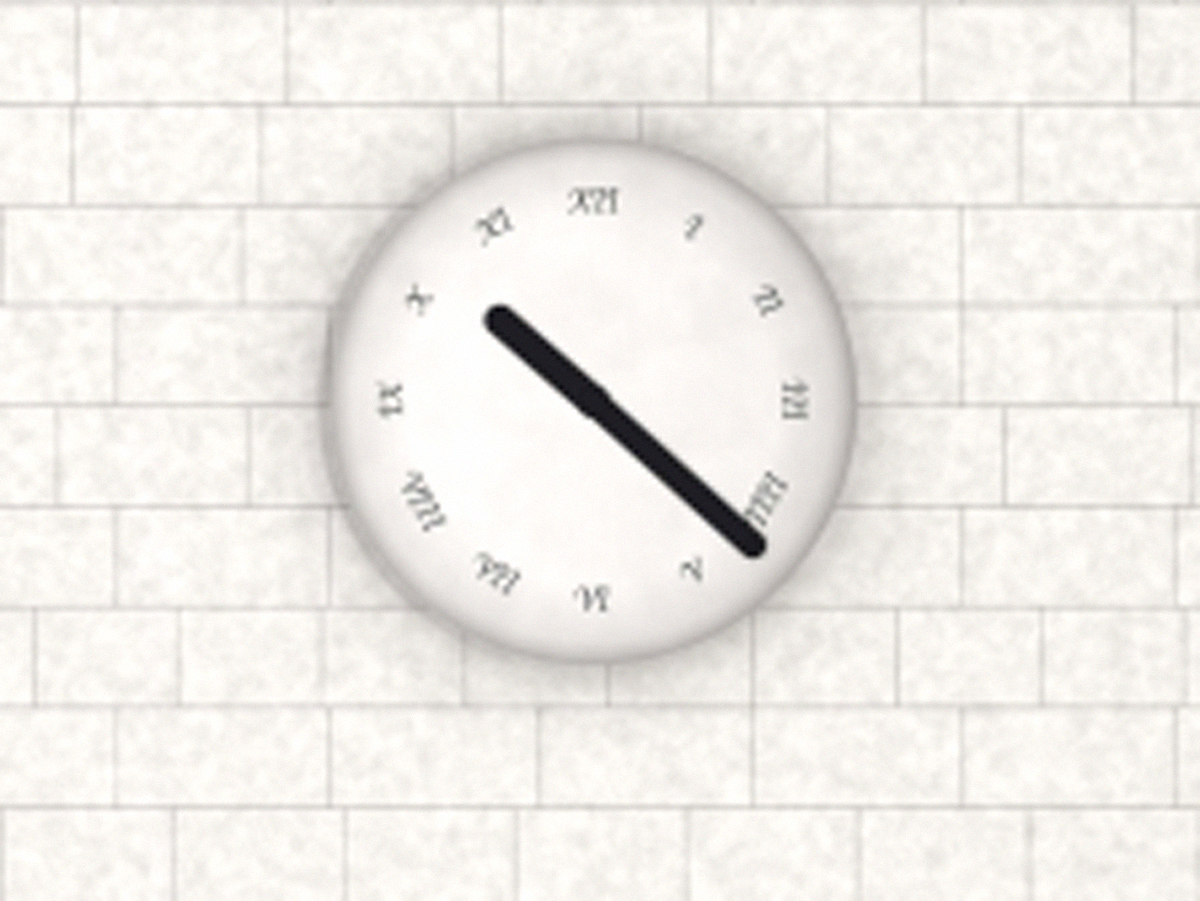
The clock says 10h22
